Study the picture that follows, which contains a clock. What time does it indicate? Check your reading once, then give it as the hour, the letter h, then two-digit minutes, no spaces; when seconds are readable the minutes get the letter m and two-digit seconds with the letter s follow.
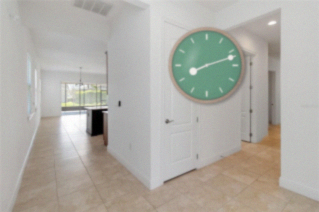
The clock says 8h12
